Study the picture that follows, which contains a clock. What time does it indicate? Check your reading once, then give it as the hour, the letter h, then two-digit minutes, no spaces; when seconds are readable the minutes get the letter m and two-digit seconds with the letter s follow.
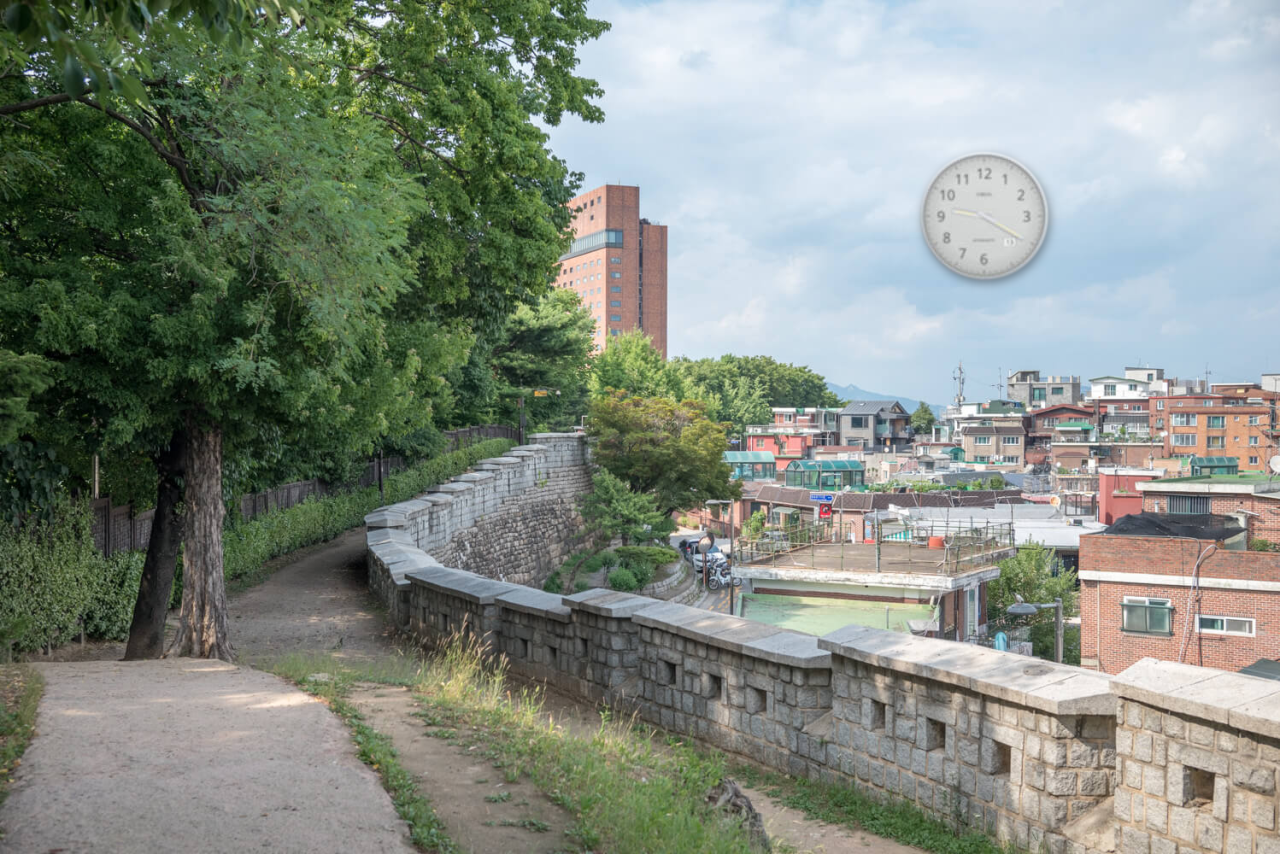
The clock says 9h20
